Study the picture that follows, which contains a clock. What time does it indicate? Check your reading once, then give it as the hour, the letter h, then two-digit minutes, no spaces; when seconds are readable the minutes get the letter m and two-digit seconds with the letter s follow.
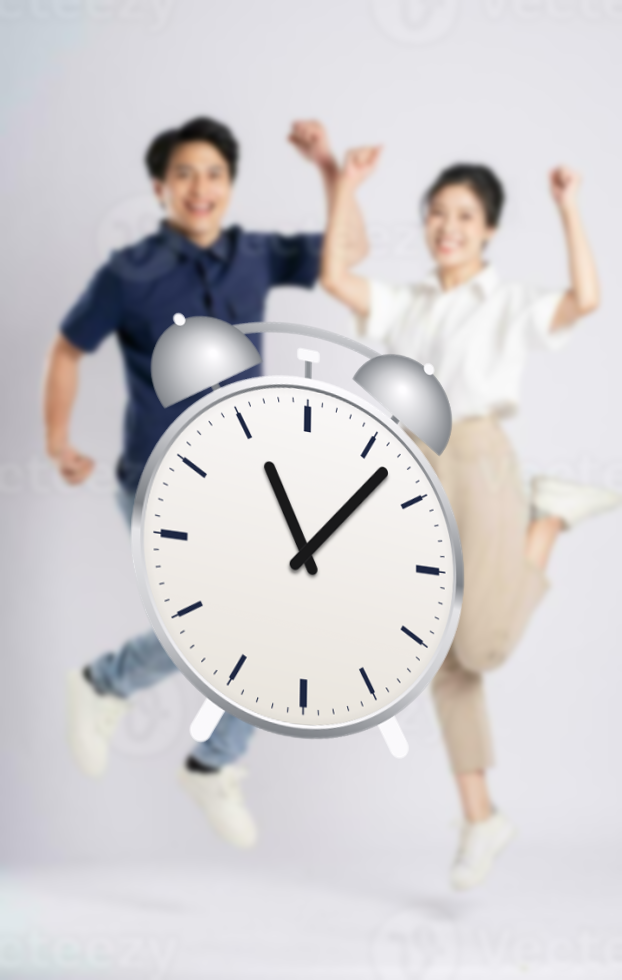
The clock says 11h07
